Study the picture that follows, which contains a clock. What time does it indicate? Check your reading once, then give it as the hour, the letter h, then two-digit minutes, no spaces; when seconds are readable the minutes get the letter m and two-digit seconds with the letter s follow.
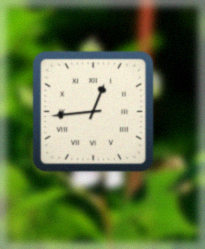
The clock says 12h44
